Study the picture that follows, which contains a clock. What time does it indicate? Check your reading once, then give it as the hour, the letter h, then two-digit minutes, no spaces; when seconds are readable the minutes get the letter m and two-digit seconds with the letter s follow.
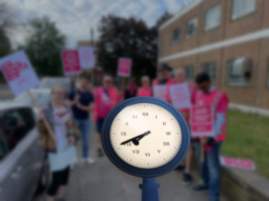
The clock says 7h41
